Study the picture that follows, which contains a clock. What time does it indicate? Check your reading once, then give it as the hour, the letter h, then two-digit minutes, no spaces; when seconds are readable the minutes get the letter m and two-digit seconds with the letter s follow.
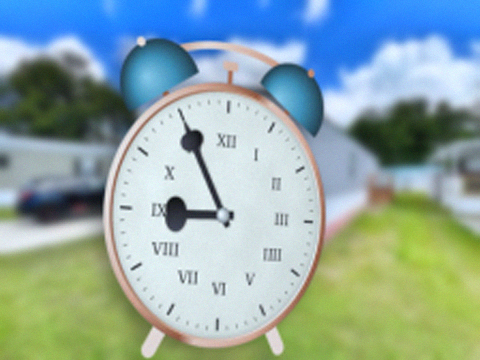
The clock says 8h55
